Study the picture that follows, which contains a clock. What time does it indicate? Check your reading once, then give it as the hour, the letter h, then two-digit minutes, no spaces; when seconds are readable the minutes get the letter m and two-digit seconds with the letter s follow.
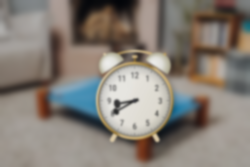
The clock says 8h40
